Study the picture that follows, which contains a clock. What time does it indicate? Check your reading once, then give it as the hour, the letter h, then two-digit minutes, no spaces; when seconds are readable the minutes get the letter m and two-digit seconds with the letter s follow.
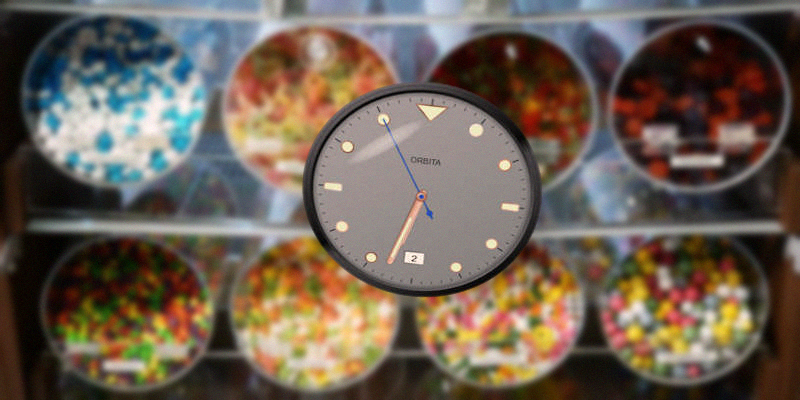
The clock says 6h32m55s
